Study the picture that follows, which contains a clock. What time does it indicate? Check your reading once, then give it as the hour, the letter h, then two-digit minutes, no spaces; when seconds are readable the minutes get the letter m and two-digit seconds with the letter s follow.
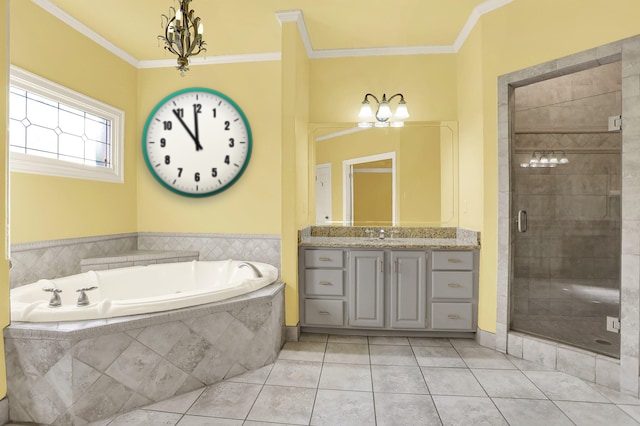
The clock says 11h54
